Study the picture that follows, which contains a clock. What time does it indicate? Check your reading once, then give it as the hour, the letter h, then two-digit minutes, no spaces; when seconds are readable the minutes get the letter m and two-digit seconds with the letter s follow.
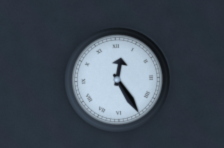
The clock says 12h25
